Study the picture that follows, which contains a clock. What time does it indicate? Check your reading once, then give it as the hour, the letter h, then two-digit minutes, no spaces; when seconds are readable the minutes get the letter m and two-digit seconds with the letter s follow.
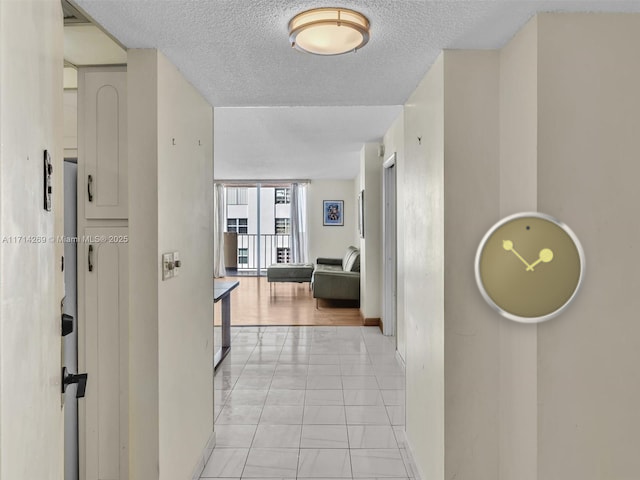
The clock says 1h53
